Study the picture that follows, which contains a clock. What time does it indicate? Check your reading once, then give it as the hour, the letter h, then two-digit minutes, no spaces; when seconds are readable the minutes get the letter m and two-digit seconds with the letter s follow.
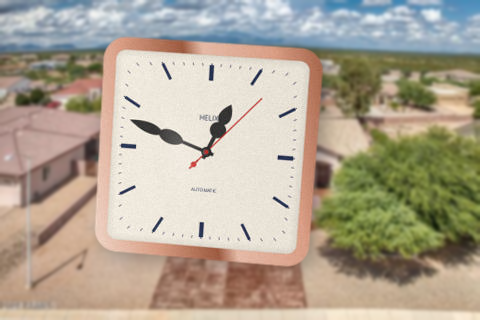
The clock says 12h48m07s
